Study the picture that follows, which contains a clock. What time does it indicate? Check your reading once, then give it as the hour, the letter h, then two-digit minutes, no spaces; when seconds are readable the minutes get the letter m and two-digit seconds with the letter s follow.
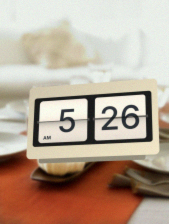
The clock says 5h26
